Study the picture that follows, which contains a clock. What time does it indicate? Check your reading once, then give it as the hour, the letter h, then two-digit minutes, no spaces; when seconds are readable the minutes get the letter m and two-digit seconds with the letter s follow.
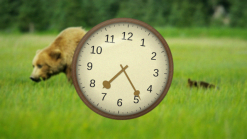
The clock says 7h24
